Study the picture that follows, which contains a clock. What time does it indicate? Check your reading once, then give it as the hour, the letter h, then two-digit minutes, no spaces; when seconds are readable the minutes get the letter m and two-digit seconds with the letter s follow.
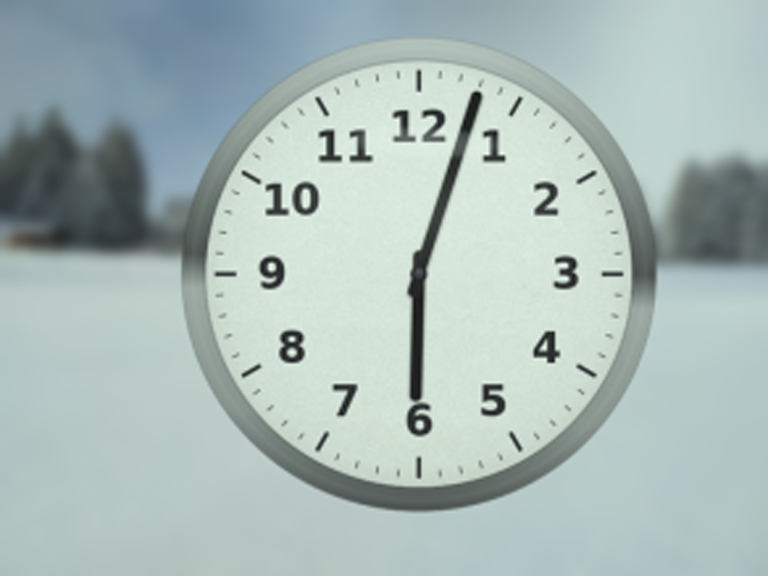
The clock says 6h03
